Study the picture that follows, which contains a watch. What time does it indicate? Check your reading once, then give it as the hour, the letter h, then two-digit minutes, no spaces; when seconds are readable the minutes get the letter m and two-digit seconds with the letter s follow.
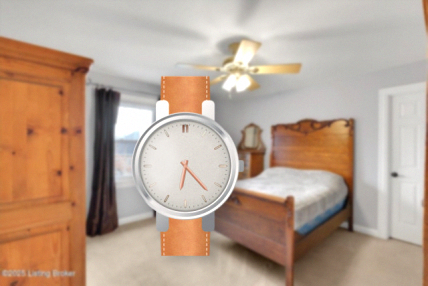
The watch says 6h23
